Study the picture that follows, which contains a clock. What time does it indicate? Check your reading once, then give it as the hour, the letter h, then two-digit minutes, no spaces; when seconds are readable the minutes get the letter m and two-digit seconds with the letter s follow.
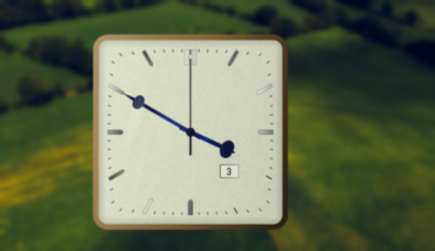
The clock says 3h50m00s
